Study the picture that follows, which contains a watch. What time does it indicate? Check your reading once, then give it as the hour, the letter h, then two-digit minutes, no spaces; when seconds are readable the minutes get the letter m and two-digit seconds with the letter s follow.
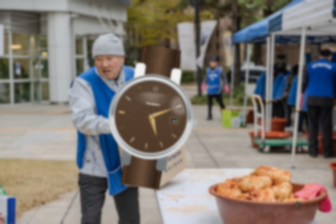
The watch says 5h10
